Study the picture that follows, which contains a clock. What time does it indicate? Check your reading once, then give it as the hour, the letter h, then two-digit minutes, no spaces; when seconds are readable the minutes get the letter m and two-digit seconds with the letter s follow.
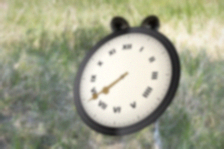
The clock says 7h39
